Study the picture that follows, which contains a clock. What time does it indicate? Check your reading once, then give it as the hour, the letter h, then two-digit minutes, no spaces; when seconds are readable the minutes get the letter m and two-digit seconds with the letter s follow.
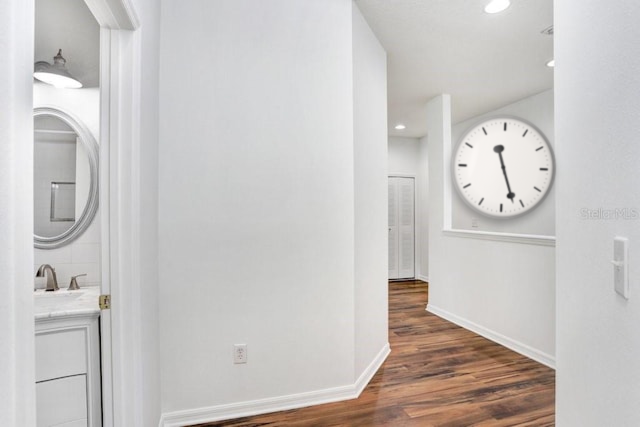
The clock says 11h27
